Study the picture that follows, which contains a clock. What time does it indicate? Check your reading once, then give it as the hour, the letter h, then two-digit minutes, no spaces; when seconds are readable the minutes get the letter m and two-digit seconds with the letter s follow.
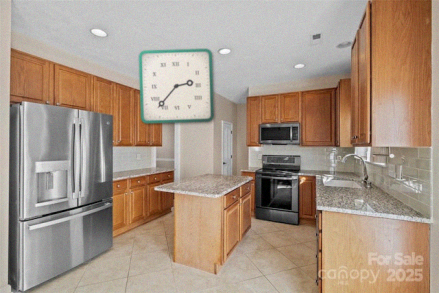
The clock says 2h37
